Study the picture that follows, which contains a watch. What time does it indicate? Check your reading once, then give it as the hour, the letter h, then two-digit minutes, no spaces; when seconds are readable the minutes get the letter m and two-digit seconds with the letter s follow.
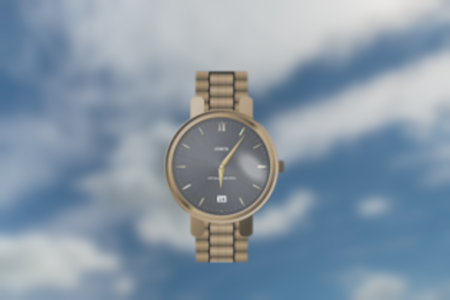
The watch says 6h06
